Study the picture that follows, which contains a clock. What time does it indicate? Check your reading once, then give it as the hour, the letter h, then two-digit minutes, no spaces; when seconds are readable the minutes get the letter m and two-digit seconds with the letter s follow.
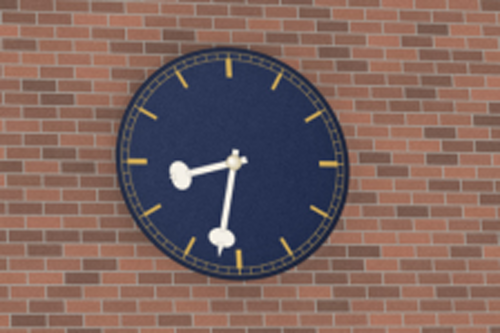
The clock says 8h32
